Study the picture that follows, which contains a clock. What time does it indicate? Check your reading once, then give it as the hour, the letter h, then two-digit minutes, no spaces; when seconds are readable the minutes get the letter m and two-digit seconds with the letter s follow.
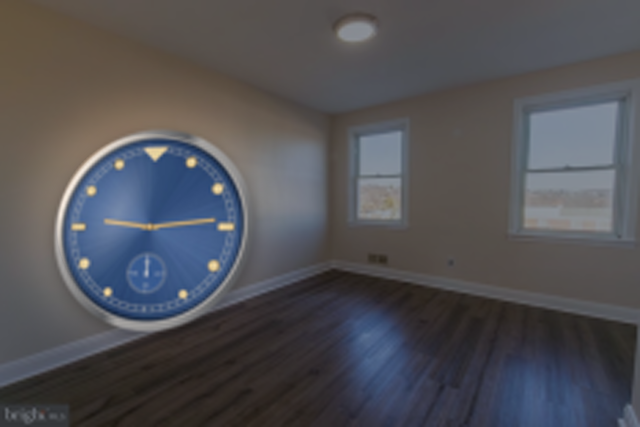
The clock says 9h14
